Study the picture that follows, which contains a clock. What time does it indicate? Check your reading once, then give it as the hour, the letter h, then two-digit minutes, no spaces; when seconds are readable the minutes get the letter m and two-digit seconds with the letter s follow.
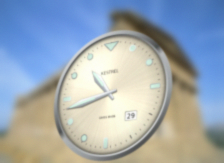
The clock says 10h43
